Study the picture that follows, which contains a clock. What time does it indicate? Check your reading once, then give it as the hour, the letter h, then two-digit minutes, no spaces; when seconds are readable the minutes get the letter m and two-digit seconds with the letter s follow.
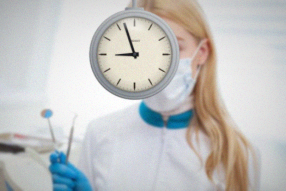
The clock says 8h57
